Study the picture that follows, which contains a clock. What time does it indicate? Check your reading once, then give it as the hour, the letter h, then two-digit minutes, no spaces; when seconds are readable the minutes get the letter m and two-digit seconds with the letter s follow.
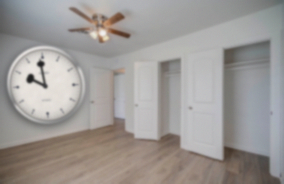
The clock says 9h59
